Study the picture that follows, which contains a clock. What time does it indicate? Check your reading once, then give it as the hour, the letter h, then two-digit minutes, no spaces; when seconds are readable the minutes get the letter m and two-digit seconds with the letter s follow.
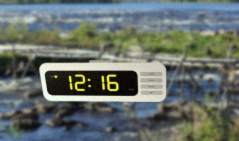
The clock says 12h16
